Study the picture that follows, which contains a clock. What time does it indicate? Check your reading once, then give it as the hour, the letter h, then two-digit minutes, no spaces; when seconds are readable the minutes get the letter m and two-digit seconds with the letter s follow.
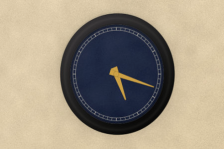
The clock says 5h18
